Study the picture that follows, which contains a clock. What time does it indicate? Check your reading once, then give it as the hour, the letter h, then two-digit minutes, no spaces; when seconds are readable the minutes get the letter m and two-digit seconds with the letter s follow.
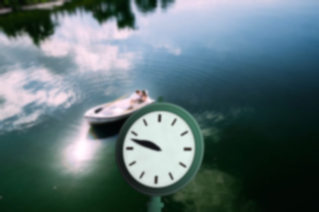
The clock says 9h48
